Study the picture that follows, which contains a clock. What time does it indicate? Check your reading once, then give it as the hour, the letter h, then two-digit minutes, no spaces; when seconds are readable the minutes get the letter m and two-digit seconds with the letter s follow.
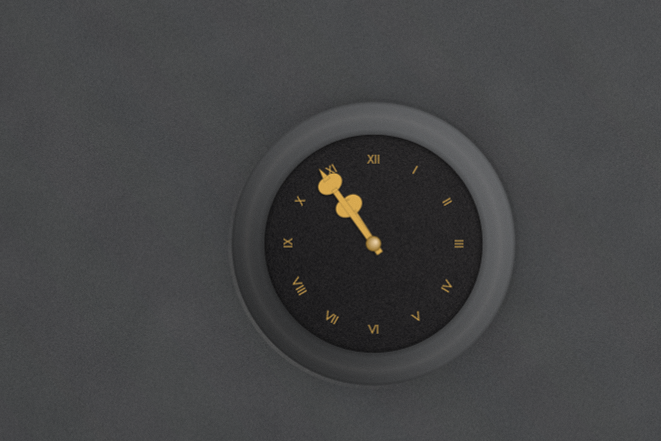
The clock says 10h54
